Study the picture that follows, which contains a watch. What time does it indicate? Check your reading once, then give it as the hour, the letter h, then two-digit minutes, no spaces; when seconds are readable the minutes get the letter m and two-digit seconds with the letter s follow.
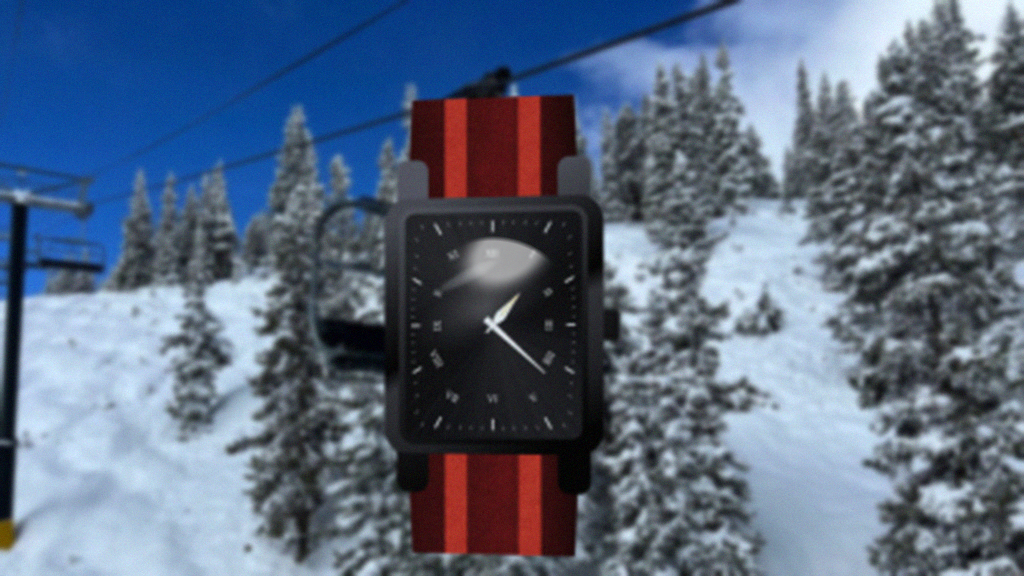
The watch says 1h22
